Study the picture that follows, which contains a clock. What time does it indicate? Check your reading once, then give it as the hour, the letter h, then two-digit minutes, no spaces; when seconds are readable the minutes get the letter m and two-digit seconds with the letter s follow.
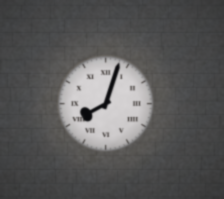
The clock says 8h03
